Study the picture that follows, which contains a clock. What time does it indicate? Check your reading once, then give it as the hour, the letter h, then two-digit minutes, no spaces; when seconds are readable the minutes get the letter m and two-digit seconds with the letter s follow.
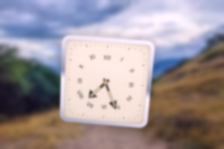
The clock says 7h26
